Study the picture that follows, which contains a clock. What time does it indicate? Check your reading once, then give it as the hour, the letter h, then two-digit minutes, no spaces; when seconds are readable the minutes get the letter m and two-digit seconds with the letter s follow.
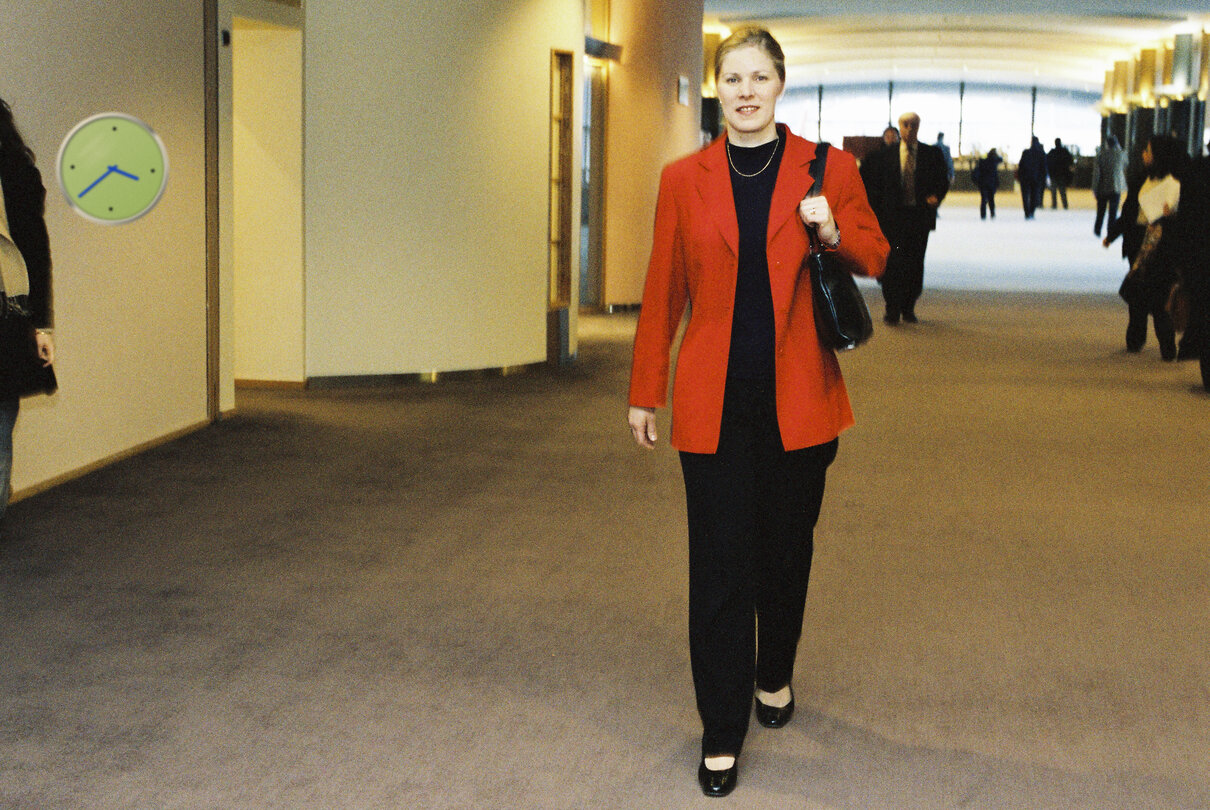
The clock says 3h38
